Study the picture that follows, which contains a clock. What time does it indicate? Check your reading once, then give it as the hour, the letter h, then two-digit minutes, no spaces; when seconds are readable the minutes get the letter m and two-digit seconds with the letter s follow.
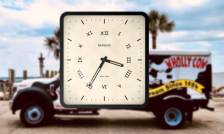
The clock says 3h35
